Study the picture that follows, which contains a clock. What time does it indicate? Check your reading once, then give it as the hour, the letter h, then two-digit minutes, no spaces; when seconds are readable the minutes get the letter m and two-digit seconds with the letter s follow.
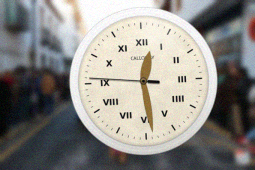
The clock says 12h28m46s
